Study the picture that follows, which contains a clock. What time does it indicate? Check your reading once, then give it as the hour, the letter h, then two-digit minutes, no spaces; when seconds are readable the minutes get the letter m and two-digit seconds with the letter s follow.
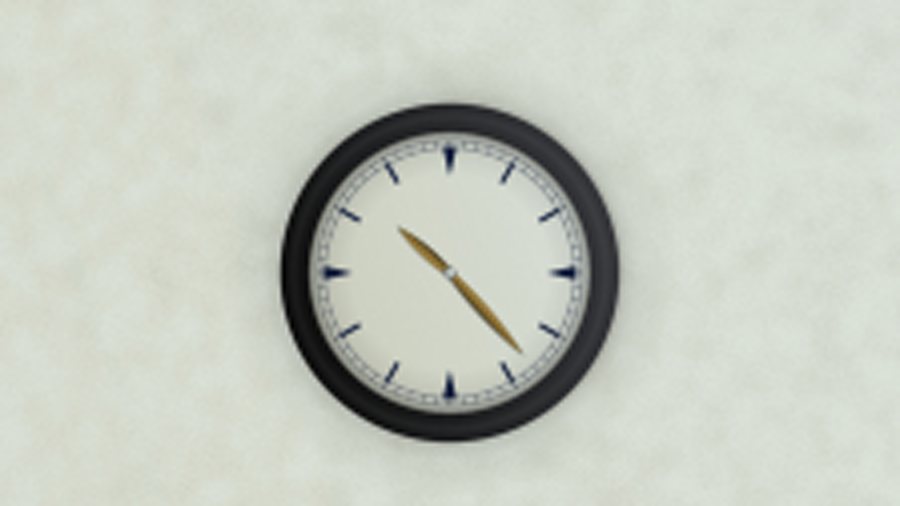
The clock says 10h23
